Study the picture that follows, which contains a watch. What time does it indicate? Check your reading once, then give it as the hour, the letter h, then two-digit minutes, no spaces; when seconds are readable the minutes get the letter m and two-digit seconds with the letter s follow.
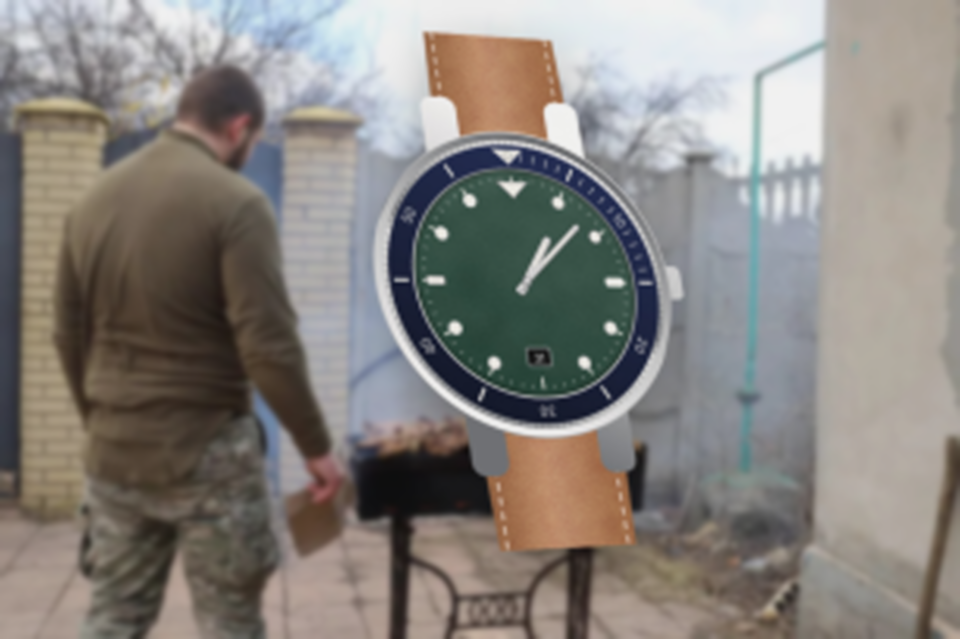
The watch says 1h08
